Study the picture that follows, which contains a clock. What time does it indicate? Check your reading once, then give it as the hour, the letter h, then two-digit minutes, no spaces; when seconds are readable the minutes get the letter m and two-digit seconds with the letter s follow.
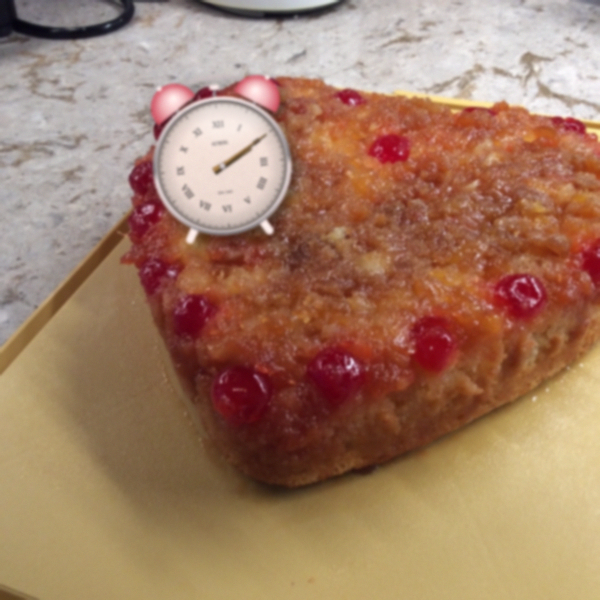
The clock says 2h10
